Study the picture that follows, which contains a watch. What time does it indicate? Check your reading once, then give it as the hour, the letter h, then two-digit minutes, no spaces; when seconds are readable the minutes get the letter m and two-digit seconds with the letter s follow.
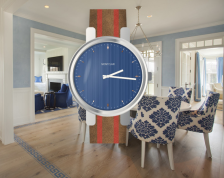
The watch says 2h16
